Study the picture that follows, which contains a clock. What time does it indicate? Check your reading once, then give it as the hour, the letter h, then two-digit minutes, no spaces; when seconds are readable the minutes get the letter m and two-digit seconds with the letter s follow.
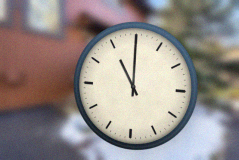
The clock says 11h00
